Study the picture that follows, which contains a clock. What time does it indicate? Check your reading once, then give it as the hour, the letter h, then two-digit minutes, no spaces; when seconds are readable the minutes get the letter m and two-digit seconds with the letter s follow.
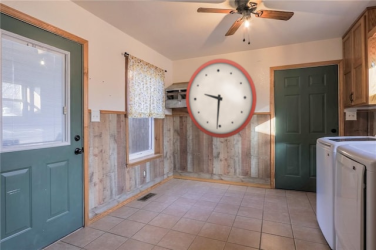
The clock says 9h31
